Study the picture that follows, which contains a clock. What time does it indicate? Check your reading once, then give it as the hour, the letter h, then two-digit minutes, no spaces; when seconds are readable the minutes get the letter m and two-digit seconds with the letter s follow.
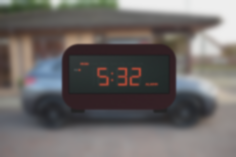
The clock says 5h32
